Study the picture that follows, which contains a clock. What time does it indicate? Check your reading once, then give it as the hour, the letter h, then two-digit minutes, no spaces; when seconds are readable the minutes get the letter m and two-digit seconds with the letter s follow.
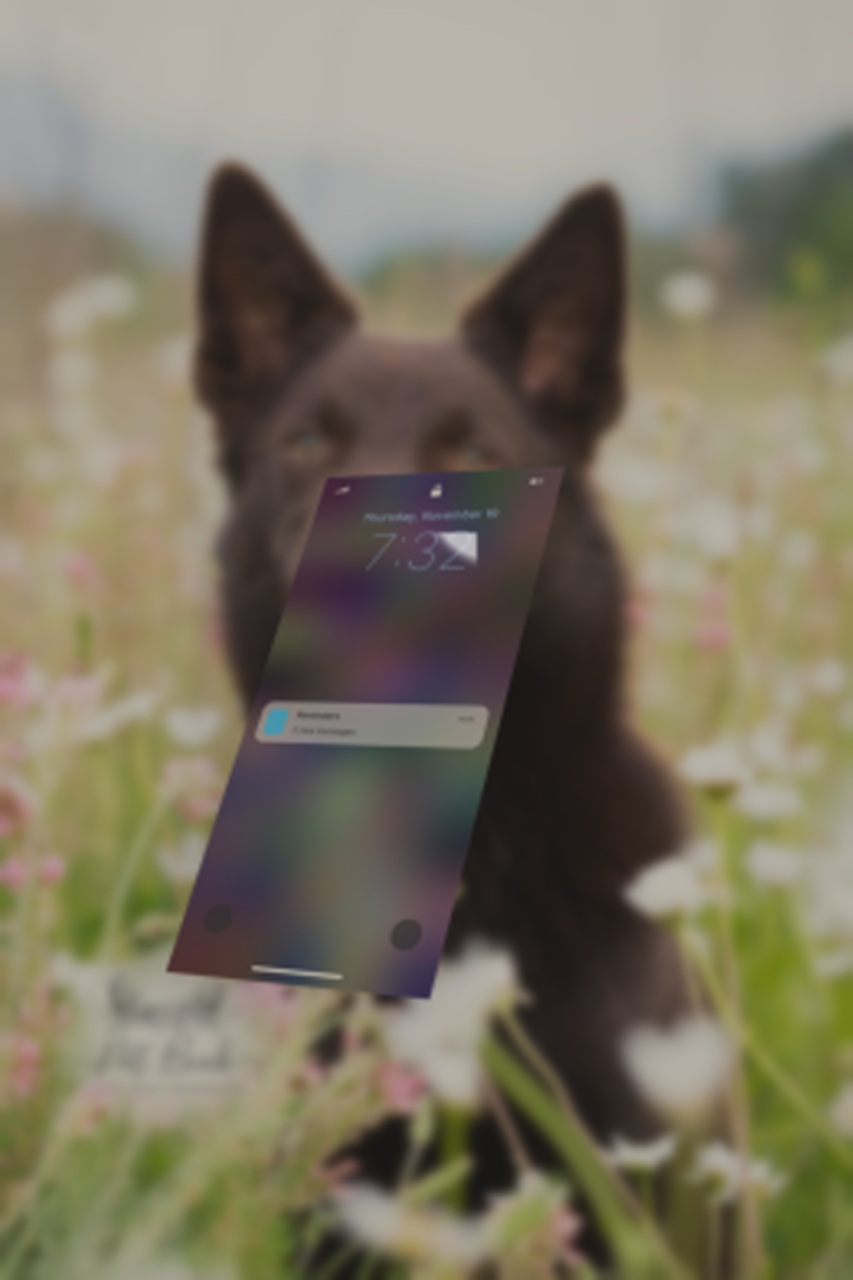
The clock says 7h32
